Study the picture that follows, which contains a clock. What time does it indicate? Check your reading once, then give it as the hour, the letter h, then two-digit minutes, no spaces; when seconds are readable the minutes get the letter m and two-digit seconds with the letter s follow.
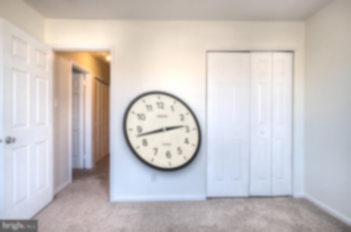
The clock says 2h43
